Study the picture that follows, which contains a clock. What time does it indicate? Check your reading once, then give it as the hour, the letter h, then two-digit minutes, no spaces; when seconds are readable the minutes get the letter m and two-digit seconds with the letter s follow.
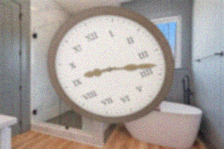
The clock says 9h18
